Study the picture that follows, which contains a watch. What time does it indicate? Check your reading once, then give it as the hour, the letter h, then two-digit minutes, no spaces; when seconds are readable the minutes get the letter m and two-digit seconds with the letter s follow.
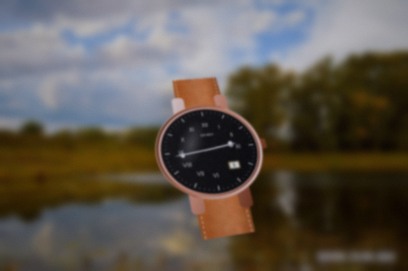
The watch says 2h44
